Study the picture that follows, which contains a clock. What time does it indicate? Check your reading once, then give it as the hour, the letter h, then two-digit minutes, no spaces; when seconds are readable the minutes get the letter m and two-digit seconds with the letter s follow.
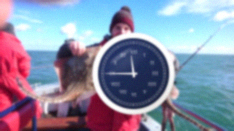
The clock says 11h45
